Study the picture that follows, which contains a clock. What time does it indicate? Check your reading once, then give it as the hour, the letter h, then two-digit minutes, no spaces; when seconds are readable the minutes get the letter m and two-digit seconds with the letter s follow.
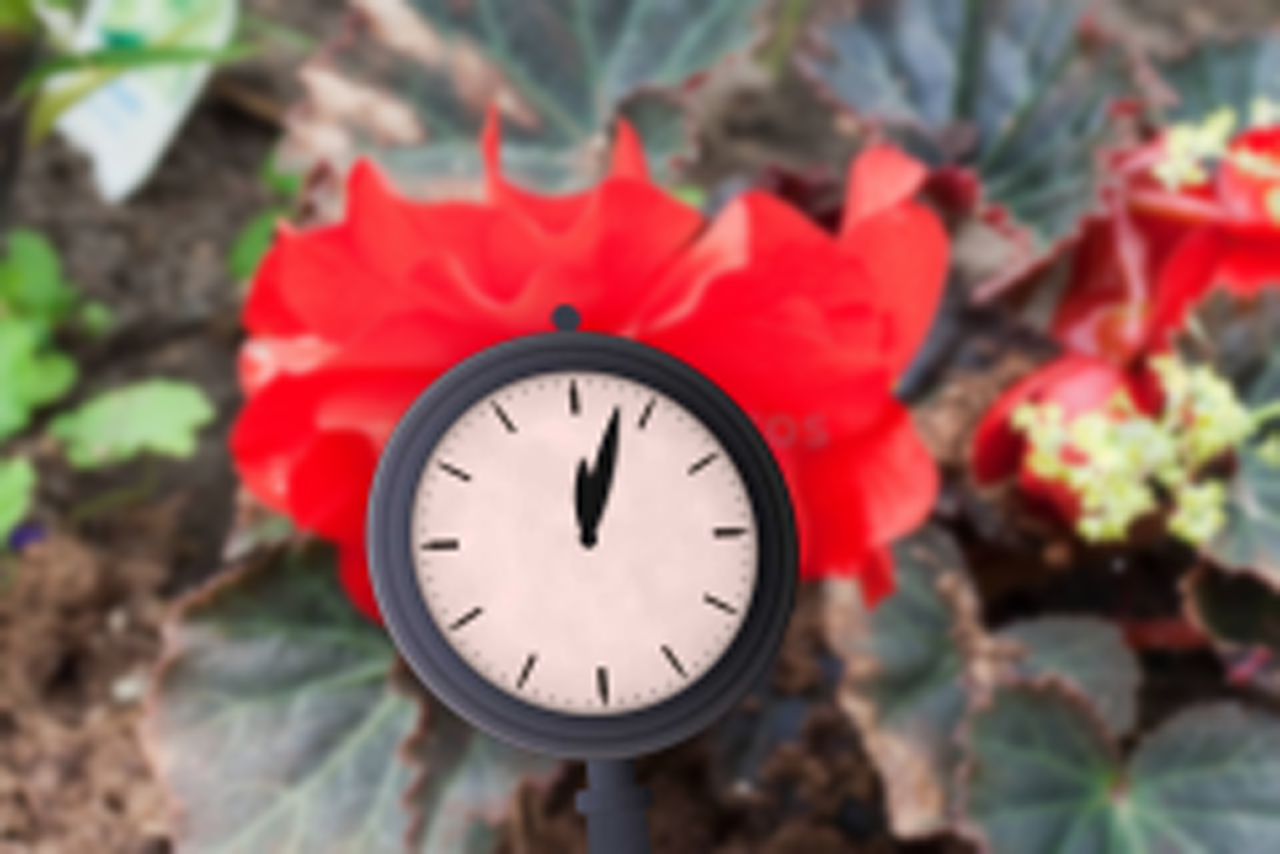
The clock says 12h03
